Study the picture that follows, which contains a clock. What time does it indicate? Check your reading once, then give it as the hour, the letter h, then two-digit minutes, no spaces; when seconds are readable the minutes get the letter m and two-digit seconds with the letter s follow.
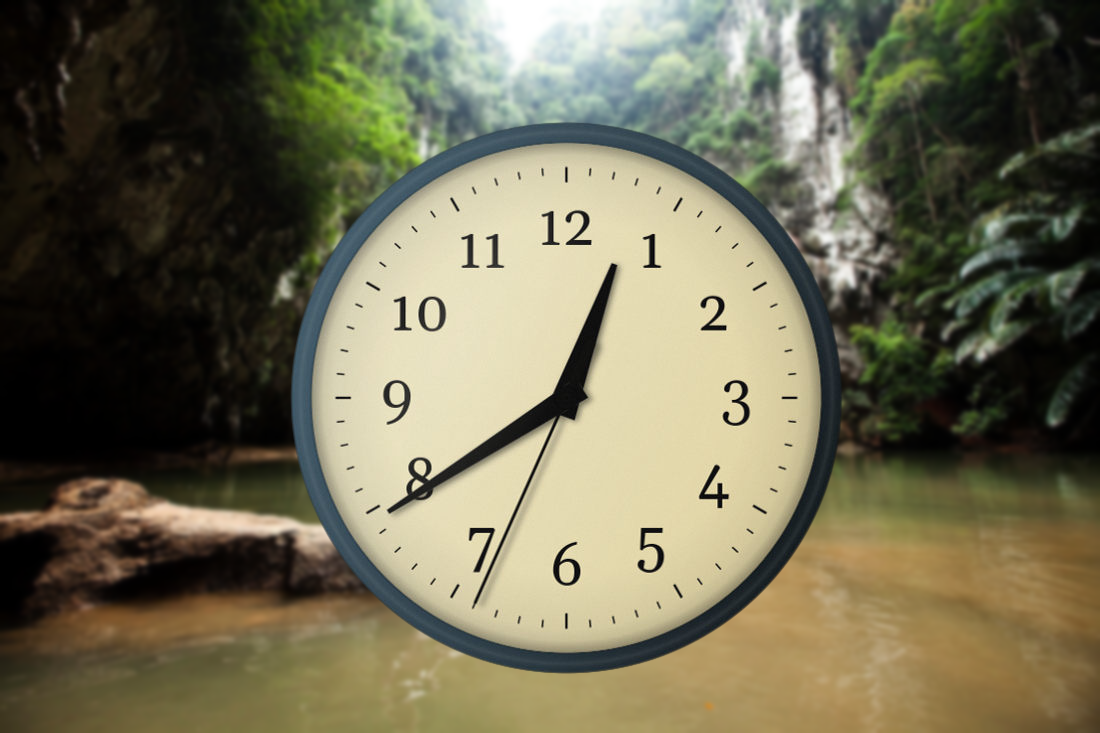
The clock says 12h39m34s
